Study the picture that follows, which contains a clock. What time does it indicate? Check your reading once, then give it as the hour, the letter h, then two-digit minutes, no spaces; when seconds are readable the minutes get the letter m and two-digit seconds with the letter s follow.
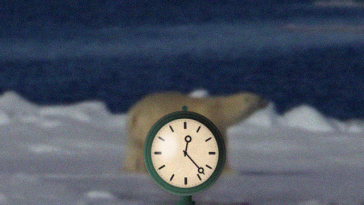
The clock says 12h23
